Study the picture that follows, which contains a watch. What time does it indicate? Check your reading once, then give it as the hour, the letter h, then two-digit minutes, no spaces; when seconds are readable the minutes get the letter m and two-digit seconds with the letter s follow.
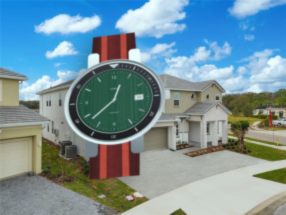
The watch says 12h38
